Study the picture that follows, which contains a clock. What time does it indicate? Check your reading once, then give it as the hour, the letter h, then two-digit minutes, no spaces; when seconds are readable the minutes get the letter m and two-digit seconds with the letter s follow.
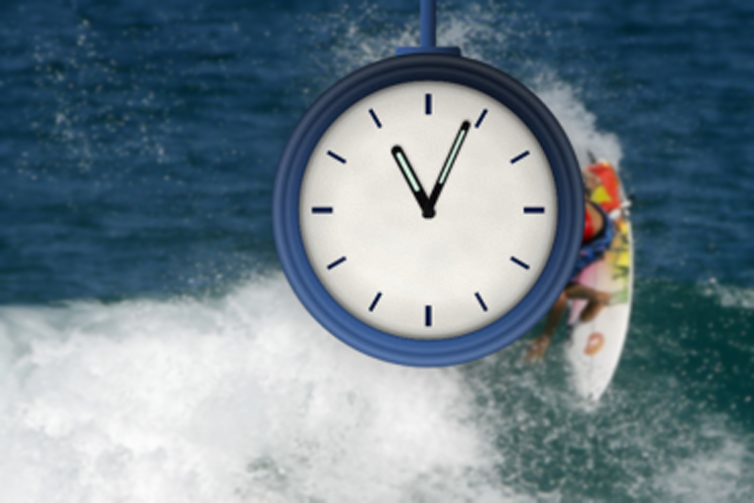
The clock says 11h04
